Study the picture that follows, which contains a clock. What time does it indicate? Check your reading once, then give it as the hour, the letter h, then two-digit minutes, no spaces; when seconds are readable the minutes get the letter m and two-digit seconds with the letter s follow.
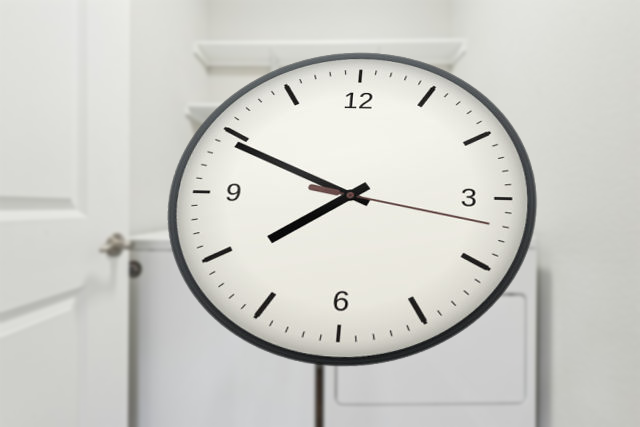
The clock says 7h49m17s
